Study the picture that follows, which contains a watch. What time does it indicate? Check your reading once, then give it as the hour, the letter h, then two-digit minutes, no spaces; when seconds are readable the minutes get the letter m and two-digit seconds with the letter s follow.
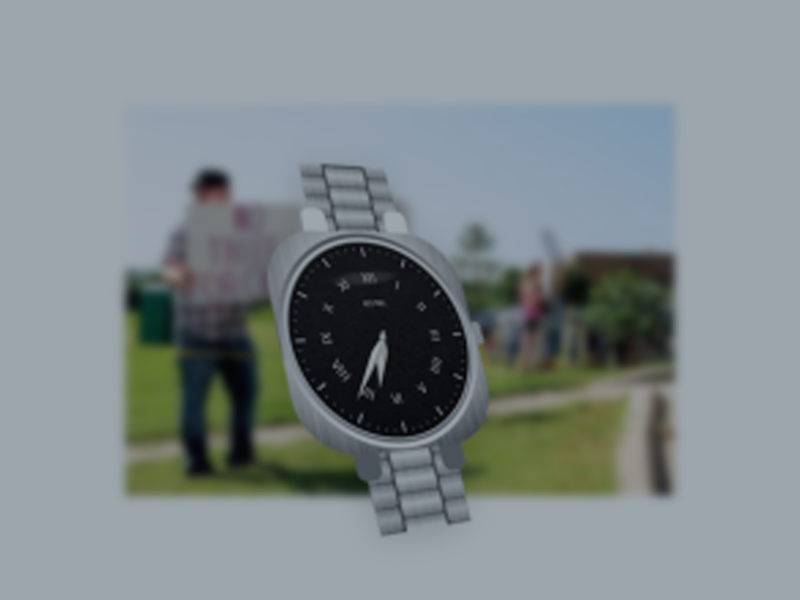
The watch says 6h36
